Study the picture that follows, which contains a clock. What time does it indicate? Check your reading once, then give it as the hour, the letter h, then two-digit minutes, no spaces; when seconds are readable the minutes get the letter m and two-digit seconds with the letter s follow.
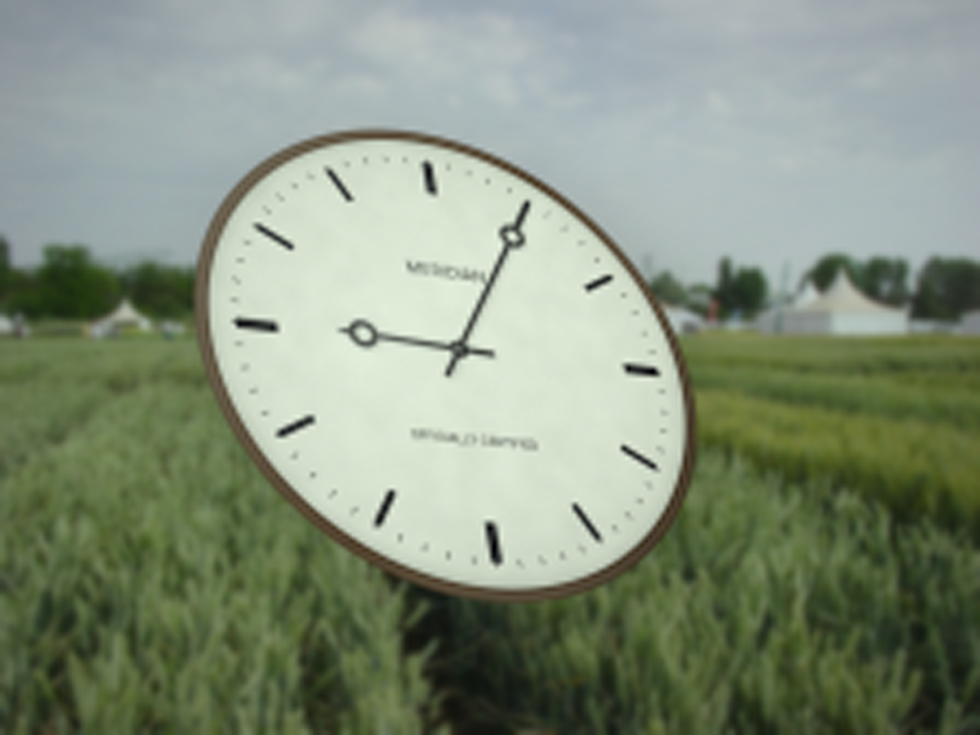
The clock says 9h05
